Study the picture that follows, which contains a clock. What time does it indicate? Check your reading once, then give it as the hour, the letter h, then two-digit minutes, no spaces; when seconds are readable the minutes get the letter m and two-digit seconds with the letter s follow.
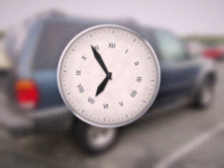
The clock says 6h54
